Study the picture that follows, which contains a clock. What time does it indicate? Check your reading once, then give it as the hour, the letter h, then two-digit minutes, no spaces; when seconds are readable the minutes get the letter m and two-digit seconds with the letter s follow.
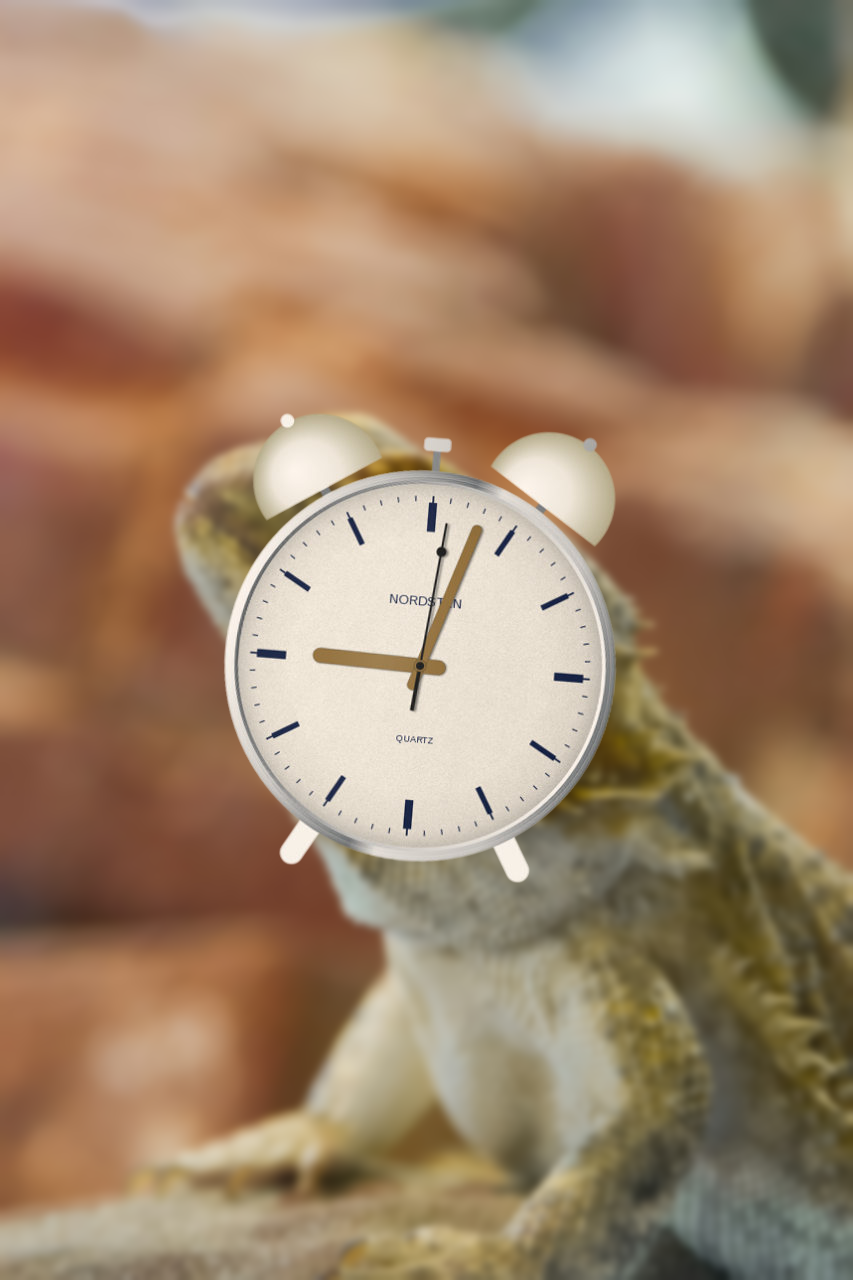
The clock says 9h03m01s
